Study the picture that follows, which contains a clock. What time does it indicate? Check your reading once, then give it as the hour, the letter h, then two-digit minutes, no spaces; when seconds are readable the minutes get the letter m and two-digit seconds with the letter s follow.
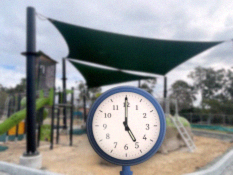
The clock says 5h00
